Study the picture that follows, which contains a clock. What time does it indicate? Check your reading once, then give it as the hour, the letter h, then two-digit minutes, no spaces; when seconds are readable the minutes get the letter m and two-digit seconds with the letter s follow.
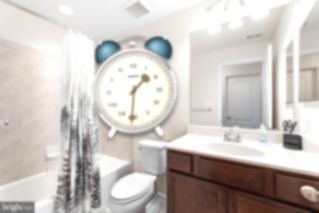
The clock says 1h31
